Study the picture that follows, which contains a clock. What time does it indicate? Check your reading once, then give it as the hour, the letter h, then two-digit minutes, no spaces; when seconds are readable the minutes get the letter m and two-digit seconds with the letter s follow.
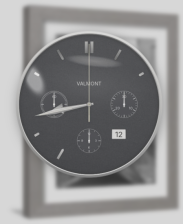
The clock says 8h43
